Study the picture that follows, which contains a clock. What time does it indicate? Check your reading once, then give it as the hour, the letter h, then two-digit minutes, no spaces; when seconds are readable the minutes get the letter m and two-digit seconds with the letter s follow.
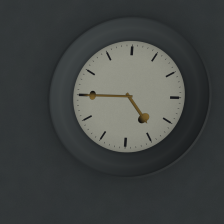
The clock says 4h45
